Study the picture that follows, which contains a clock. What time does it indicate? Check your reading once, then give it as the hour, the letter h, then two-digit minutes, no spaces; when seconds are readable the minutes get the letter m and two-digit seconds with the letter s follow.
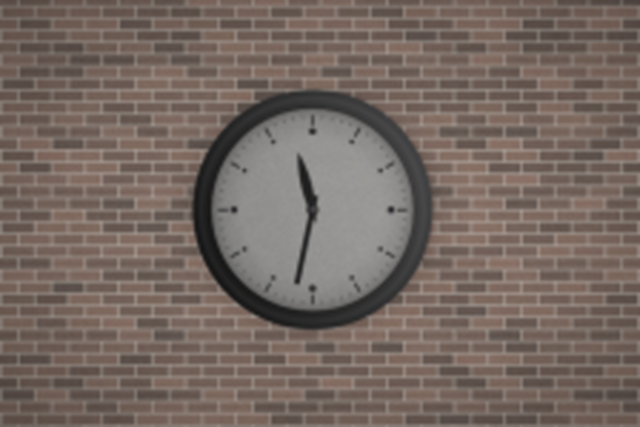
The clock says 11h32
